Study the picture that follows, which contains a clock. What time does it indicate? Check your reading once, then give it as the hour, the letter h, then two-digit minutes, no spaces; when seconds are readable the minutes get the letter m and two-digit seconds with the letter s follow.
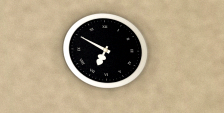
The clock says 6h50
